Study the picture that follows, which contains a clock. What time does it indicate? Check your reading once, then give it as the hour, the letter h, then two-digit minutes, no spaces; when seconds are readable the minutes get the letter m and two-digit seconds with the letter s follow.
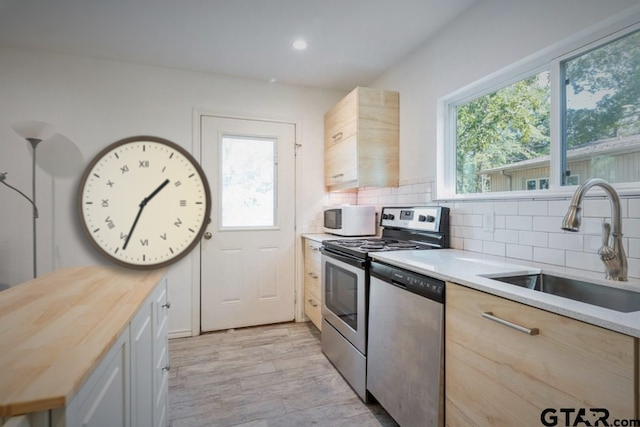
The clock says 1h34
